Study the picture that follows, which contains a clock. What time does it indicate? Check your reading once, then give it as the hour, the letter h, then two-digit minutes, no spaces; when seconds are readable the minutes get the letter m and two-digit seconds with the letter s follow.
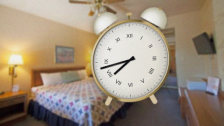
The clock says 7h43
